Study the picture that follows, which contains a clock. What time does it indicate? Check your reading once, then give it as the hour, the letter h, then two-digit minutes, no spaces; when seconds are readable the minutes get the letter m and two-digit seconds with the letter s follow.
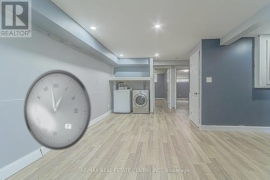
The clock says 12h58
